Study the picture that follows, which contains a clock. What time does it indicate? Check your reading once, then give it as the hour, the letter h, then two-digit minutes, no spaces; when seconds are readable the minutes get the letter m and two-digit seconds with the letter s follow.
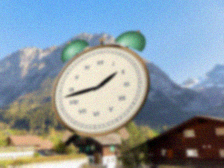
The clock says 1h43
